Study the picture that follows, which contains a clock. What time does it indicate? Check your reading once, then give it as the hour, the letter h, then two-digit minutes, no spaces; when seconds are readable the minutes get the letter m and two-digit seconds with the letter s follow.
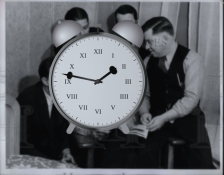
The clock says 1h47
